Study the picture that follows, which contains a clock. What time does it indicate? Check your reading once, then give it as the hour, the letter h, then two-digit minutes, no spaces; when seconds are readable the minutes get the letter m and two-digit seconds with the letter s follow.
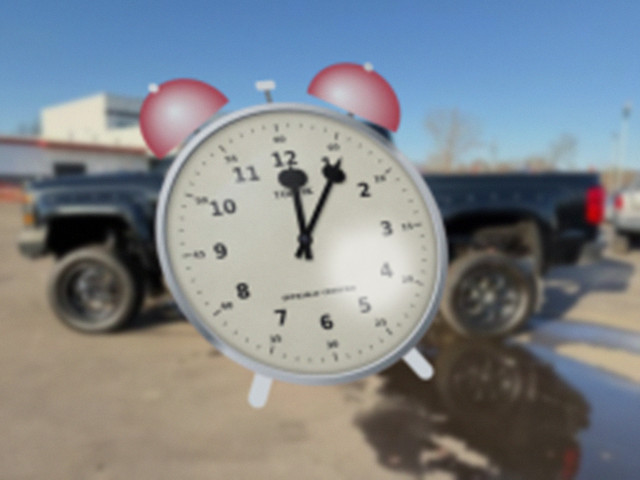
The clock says 12h06
